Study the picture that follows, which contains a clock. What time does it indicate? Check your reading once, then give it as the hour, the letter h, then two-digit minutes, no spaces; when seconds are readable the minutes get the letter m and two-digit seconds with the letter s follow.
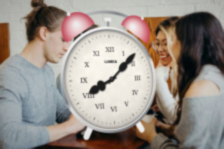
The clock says 8h08
